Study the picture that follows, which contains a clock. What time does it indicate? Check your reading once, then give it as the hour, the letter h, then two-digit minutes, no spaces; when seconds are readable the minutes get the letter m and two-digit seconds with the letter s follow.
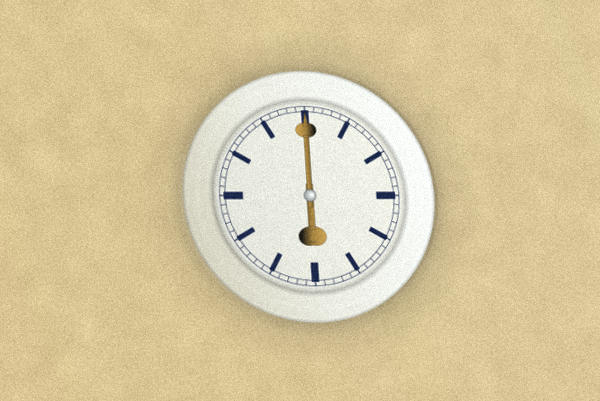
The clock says 6h00
